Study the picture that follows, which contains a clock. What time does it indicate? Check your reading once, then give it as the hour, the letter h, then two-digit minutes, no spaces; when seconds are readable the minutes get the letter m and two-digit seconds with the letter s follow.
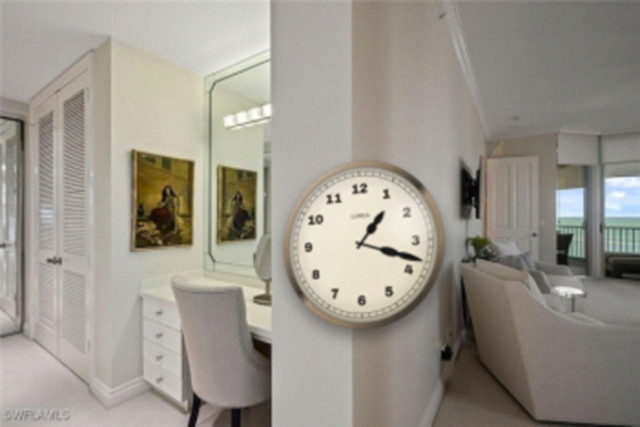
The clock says 1h18
